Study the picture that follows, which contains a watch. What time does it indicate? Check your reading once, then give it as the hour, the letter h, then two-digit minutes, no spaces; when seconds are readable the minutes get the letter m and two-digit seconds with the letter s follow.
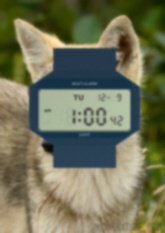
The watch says 1h00
